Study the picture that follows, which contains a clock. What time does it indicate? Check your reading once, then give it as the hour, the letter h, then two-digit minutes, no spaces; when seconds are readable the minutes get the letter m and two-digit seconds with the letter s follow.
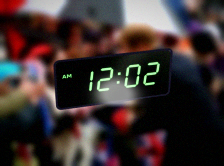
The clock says 12h02
